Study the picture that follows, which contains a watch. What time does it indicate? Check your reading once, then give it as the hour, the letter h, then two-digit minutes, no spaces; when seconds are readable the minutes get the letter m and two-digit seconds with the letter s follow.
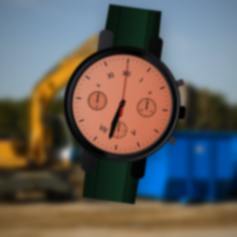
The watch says 6h32
